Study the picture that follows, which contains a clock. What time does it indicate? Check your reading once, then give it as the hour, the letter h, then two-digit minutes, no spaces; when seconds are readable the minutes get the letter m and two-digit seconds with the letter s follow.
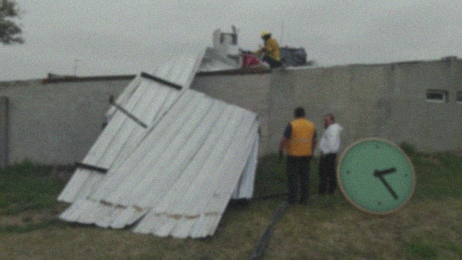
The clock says 2h24
